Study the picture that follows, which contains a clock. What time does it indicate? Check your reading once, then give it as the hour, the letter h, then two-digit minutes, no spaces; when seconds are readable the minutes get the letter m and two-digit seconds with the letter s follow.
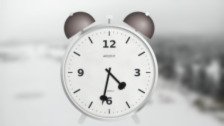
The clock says 4h32
